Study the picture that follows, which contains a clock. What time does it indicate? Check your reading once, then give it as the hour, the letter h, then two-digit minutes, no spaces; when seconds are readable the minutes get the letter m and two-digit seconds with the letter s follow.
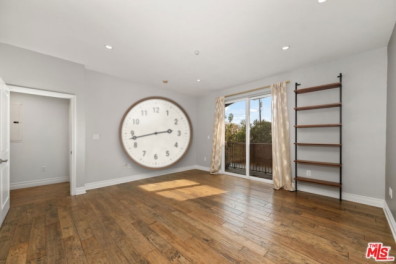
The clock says 2h43
